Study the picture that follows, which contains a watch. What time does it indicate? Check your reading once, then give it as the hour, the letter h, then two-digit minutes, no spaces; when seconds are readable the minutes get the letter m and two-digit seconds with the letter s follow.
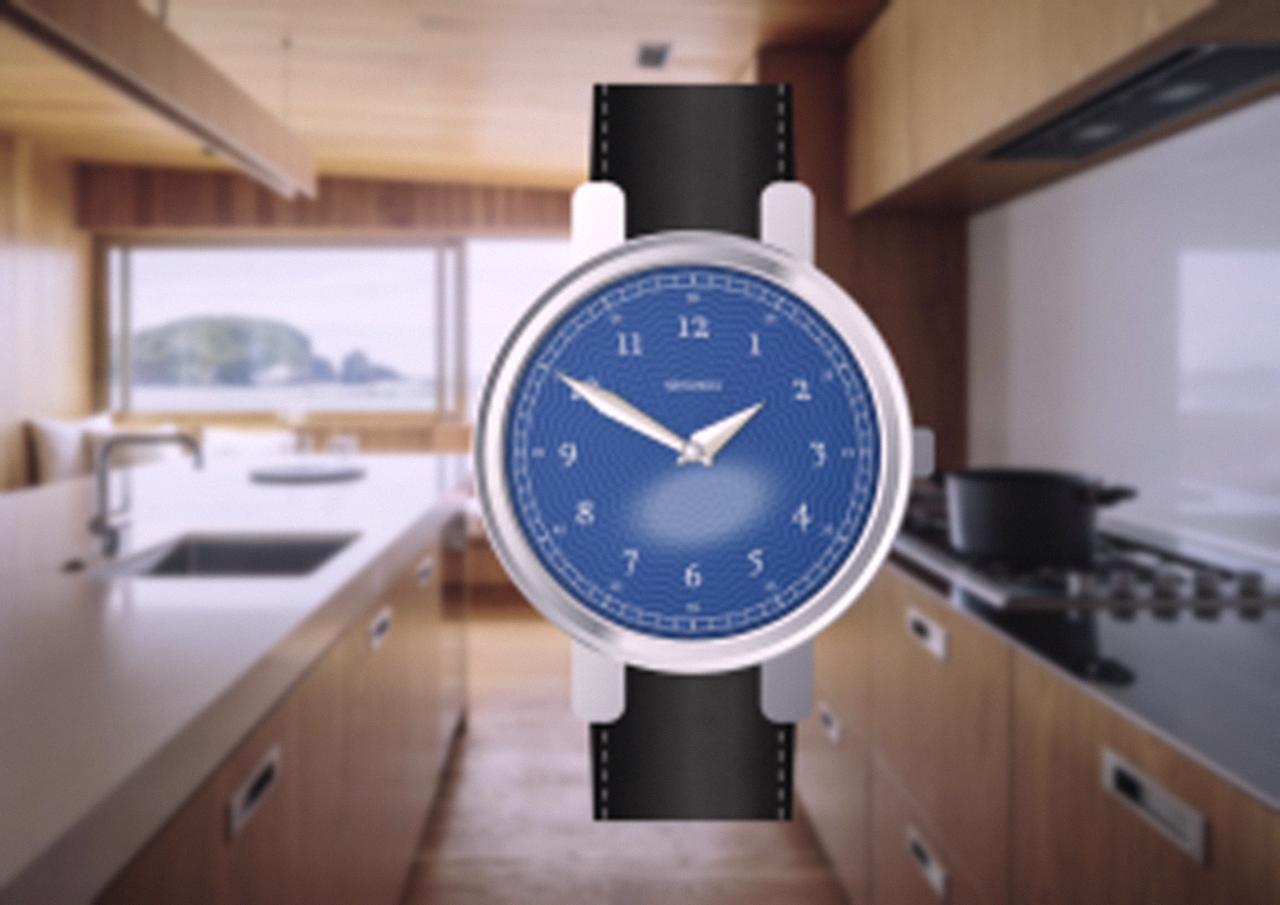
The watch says 1h50
